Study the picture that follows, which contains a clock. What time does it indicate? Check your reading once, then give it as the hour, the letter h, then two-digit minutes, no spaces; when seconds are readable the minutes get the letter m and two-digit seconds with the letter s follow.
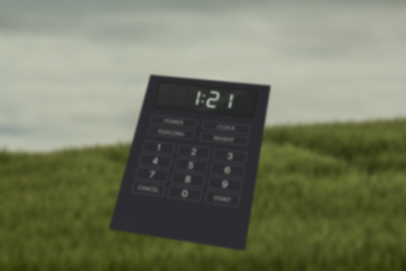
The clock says 1h21
